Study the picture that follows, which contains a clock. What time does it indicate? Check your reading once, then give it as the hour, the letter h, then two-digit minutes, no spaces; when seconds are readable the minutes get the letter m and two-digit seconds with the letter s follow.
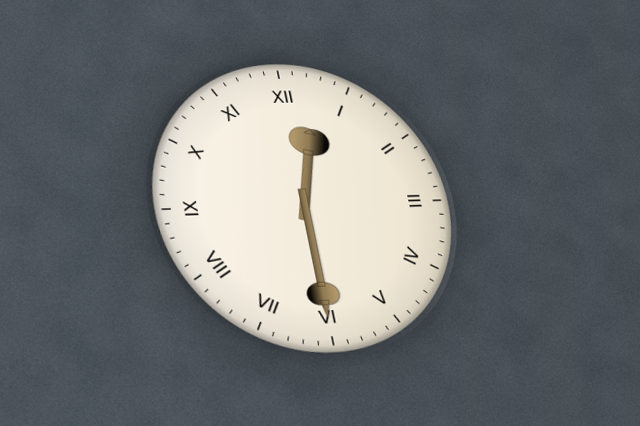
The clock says 12h30
